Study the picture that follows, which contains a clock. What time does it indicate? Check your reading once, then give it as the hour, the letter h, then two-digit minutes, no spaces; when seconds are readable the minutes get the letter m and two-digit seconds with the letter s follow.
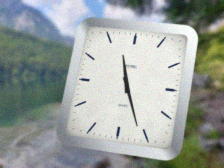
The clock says 11h26
